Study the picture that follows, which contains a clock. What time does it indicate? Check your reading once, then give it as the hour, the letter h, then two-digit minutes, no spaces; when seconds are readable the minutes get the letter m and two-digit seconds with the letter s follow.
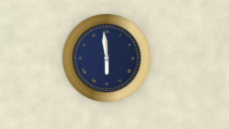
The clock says 5h59
